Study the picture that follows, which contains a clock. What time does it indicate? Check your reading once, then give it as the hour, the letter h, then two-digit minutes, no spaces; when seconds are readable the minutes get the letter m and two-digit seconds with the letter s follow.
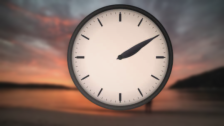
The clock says 2h10
